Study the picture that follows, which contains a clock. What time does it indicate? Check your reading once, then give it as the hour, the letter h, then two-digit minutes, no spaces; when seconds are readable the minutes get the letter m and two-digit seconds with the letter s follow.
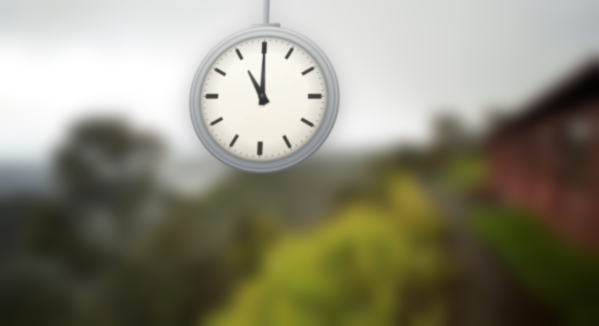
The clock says 11h00
